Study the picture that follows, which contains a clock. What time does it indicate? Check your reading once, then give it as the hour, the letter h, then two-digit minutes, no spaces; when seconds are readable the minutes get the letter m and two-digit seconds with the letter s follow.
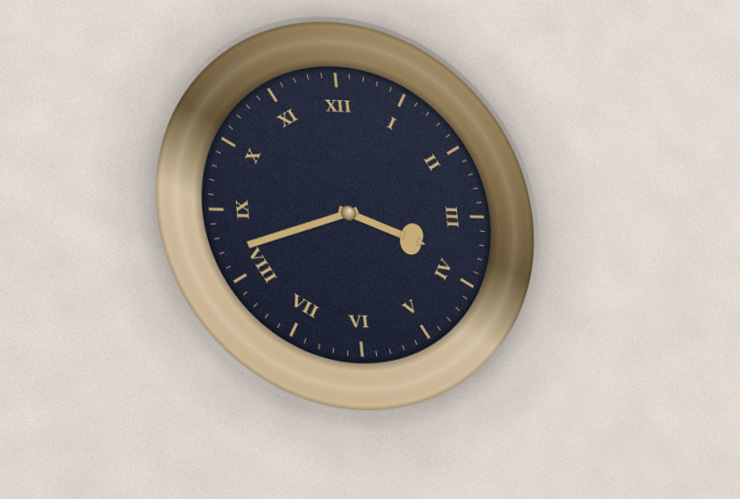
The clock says 3h42
